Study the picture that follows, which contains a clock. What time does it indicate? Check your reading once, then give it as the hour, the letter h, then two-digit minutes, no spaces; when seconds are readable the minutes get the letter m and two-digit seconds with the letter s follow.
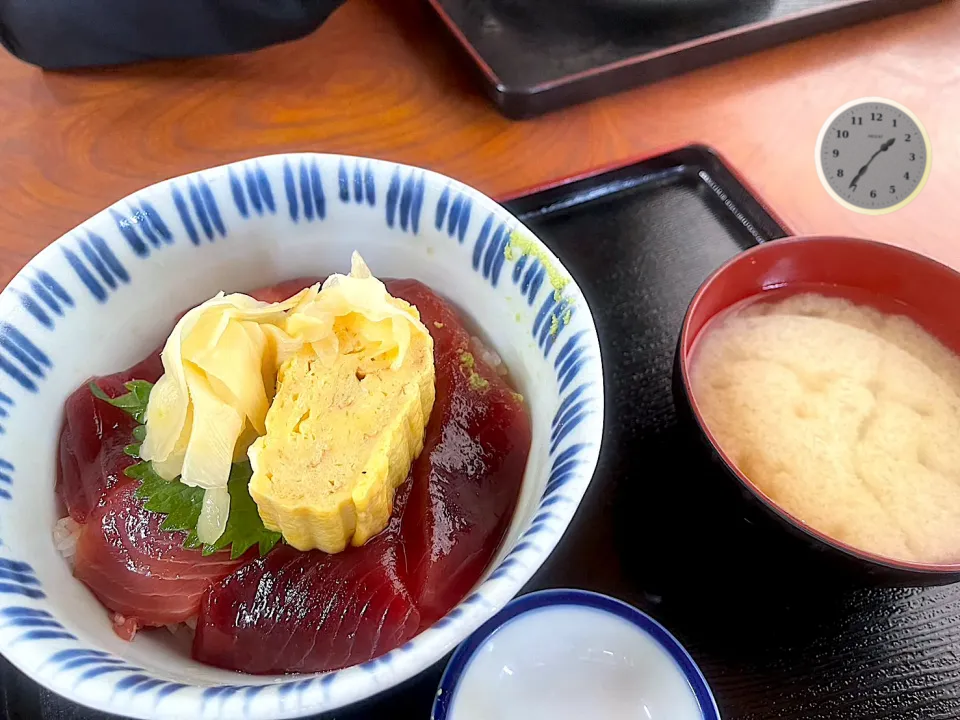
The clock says 1h36
